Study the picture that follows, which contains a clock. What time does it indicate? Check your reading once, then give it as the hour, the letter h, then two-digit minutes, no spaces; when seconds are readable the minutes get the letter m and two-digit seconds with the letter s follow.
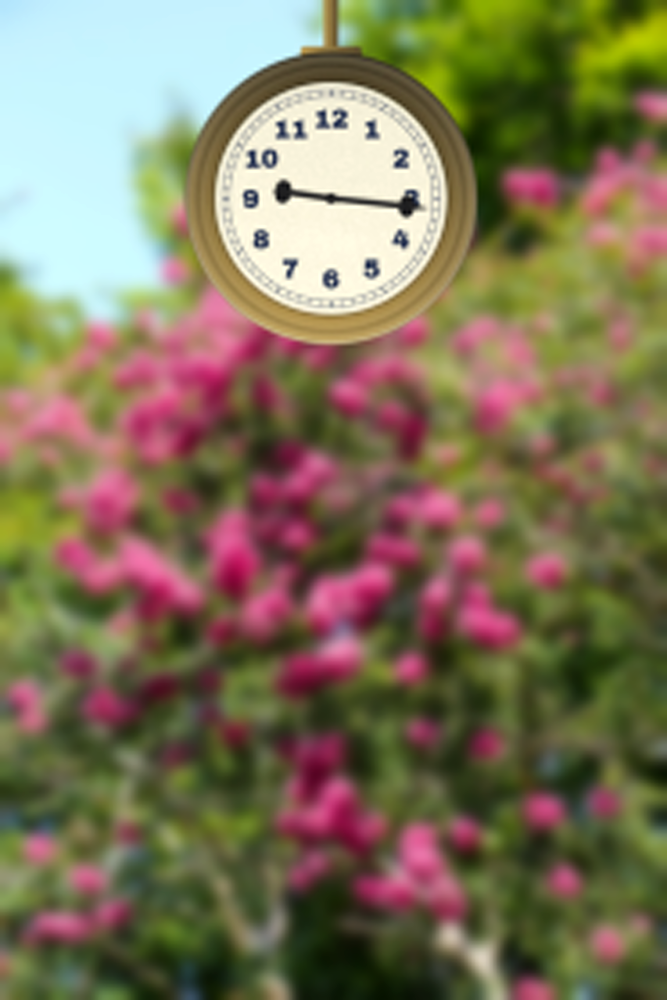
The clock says 9h16
